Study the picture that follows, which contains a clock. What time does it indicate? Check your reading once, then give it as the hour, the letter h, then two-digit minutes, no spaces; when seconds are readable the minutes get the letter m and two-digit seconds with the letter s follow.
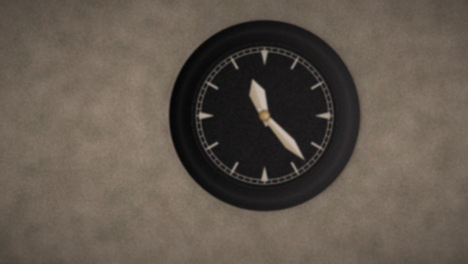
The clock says 11h23
